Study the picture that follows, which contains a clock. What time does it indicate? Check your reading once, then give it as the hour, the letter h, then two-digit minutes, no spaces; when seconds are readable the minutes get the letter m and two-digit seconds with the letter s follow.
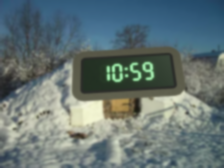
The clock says 10h59
